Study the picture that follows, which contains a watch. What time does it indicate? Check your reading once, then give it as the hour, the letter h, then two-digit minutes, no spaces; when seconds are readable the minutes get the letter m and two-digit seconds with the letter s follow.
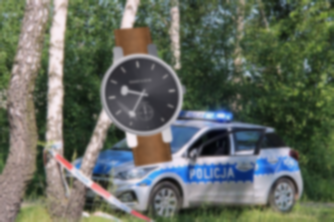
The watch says 9h36
